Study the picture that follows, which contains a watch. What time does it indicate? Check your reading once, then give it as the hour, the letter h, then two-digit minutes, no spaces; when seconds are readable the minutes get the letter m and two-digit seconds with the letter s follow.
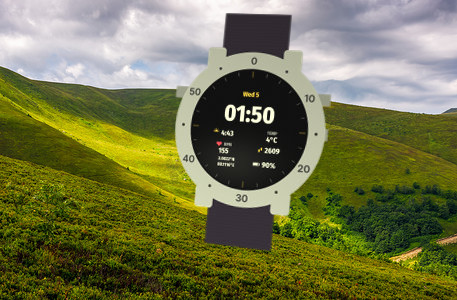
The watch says 1h50
